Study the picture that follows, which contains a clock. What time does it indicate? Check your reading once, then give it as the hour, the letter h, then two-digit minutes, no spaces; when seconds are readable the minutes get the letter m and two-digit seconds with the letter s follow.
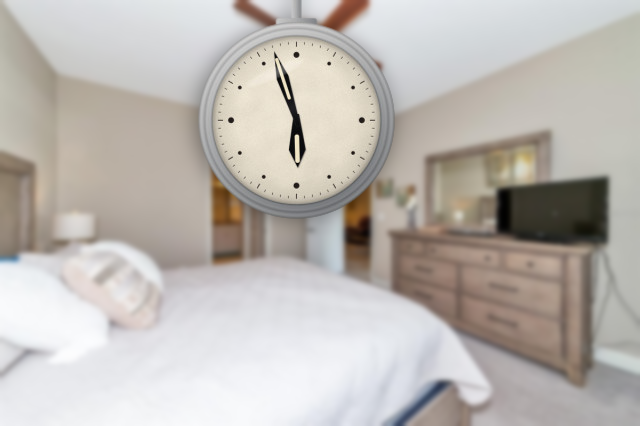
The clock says 5h57
